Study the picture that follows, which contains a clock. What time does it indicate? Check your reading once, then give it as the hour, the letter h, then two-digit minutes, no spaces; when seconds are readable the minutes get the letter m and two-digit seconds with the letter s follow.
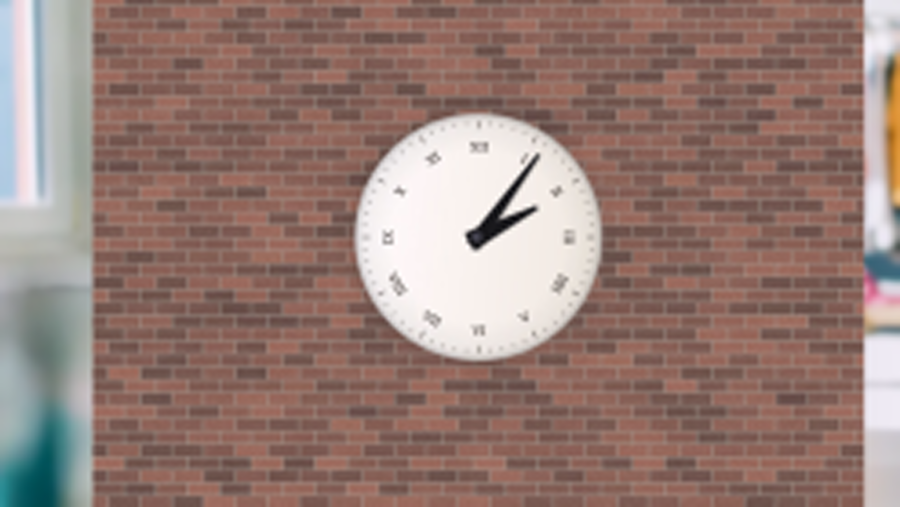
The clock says 2h06
